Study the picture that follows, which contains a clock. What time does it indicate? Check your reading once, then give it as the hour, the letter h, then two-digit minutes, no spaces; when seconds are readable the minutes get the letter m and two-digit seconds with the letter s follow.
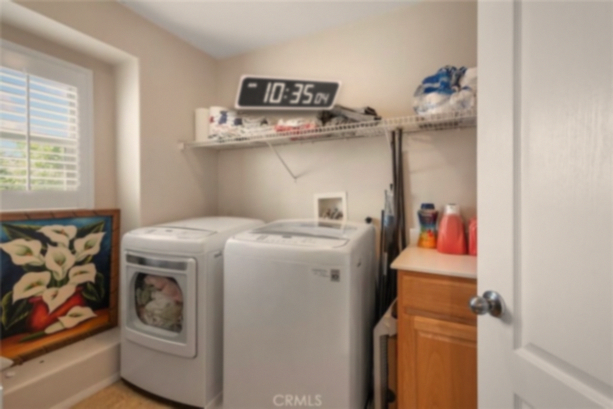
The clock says 10h35
